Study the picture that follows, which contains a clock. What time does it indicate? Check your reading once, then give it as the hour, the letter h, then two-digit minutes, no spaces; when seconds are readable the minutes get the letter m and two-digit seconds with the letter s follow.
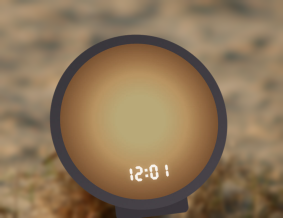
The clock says 12h01
